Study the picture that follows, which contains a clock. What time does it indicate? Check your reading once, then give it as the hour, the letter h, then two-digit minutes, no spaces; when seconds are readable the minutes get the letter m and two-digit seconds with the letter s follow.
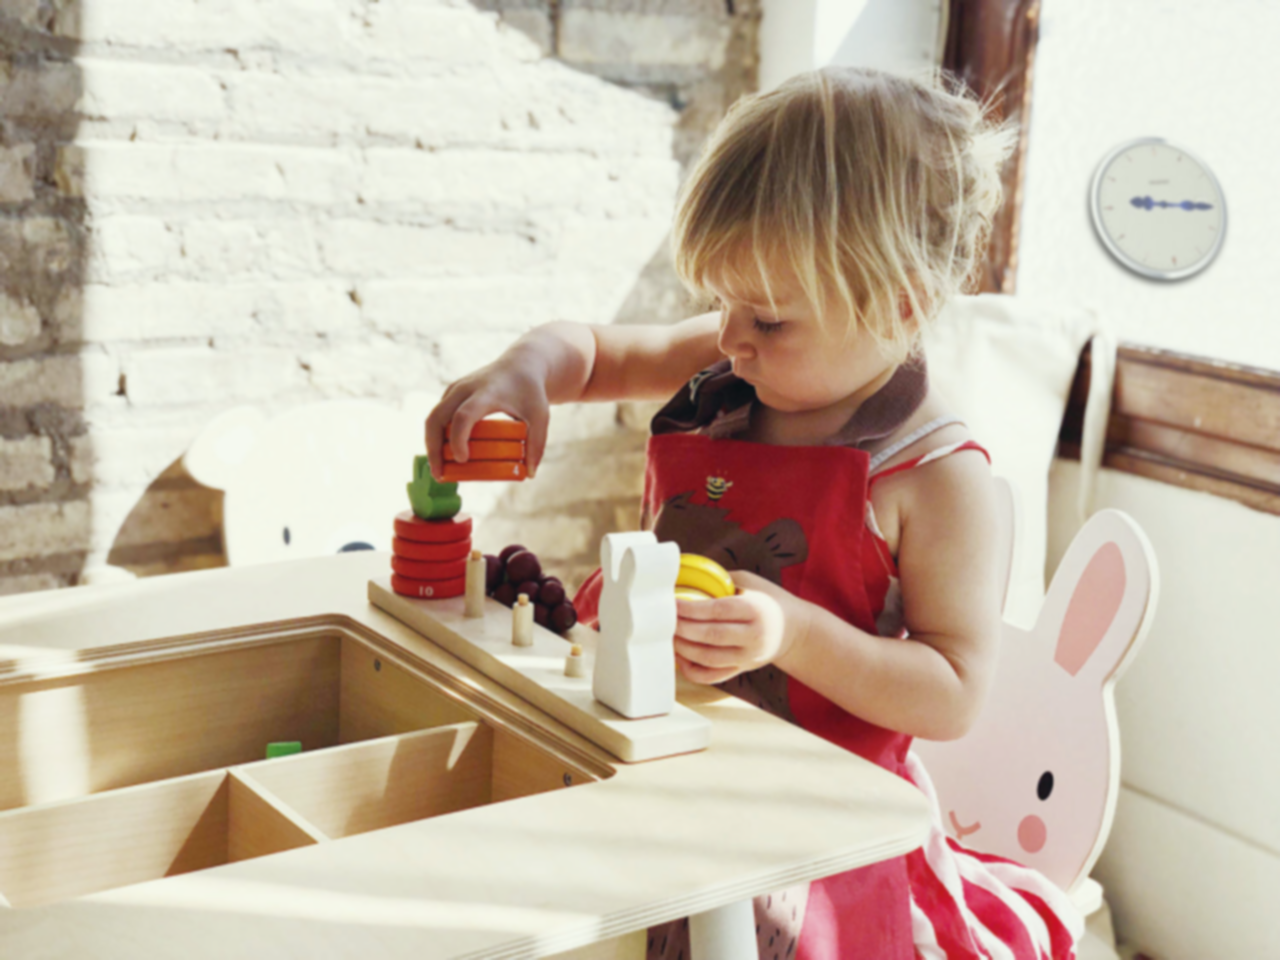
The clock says 9h16
